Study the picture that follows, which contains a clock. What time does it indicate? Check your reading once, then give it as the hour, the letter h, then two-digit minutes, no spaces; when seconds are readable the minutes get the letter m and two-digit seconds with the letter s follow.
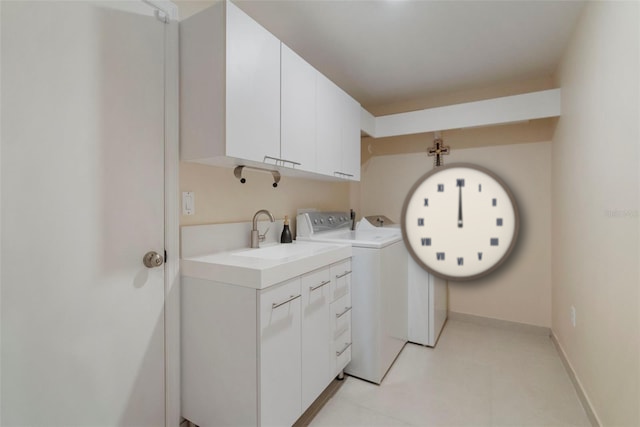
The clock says 12h00
